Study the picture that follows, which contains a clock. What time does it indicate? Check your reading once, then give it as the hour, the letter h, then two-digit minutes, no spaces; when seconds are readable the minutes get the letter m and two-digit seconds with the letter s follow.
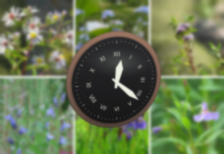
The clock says 12h22
